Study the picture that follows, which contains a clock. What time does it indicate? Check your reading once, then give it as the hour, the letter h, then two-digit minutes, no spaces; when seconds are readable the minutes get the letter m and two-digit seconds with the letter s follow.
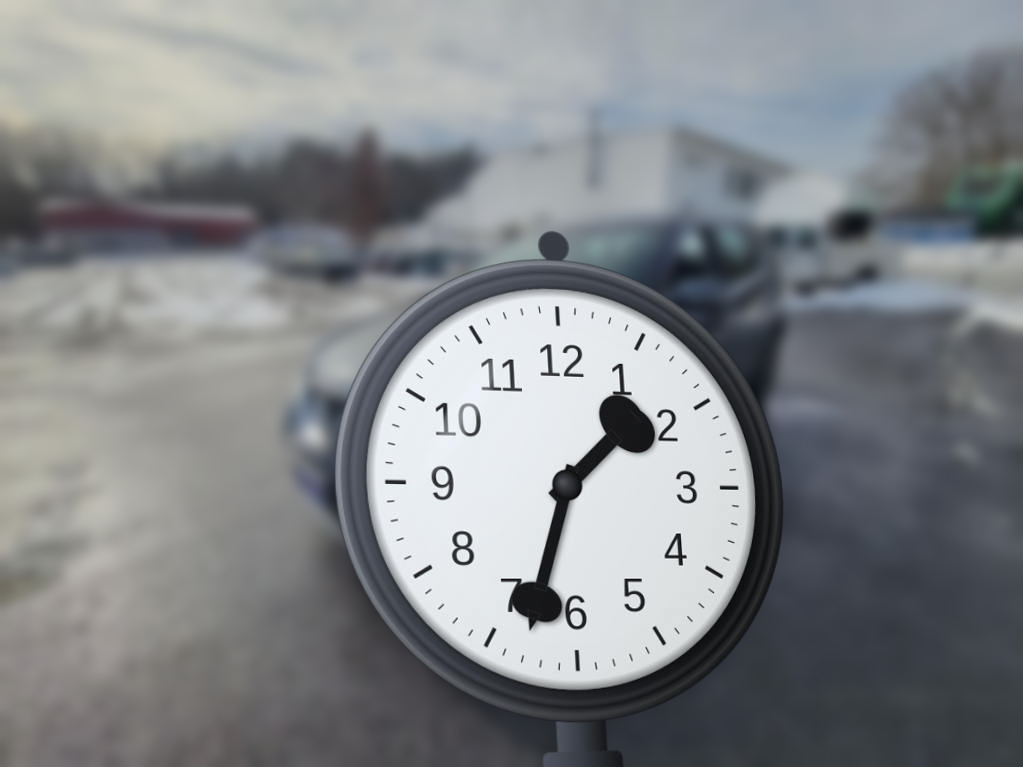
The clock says 1h33
